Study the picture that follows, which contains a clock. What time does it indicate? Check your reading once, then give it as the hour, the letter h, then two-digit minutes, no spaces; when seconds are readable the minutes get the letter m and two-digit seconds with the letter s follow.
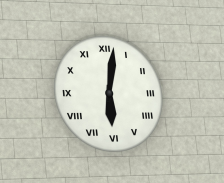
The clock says 6h02
